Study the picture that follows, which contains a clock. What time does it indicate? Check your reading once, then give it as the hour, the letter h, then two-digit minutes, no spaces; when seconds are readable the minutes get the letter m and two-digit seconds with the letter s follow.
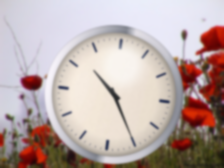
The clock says 10h25
